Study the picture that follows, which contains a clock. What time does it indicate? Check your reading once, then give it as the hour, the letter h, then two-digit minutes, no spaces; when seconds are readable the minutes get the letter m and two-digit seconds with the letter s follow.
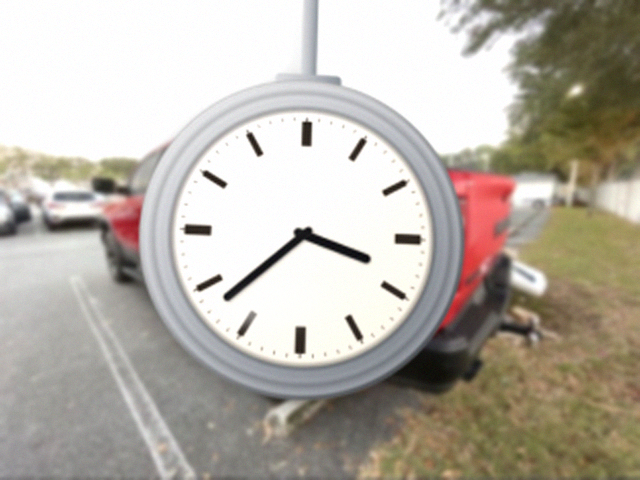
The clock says 3h38
